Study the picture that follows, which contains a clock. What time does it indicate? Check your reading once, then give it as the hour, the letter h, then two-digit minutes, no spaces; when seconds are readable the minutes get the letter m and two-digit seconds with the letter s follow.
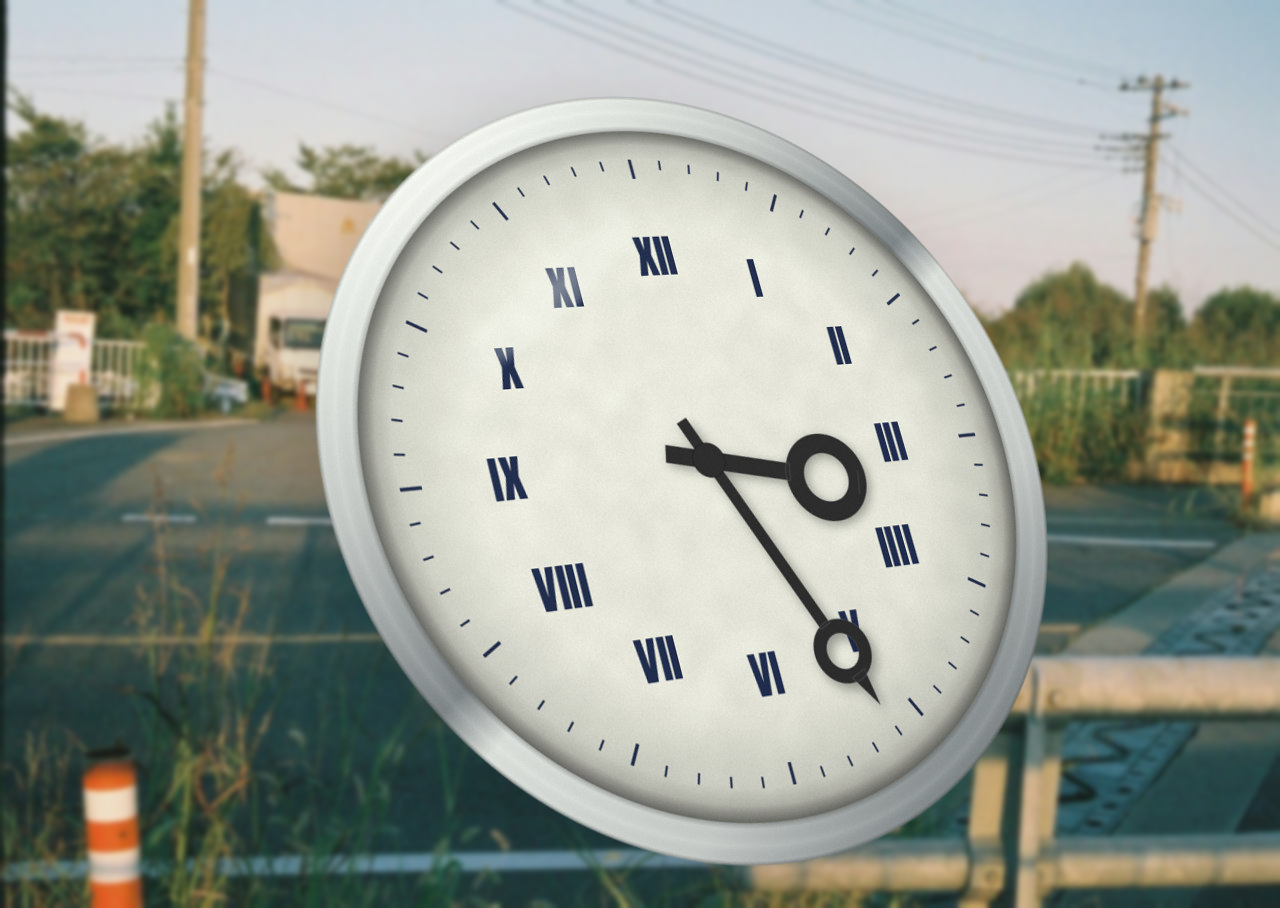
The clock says 3h26
